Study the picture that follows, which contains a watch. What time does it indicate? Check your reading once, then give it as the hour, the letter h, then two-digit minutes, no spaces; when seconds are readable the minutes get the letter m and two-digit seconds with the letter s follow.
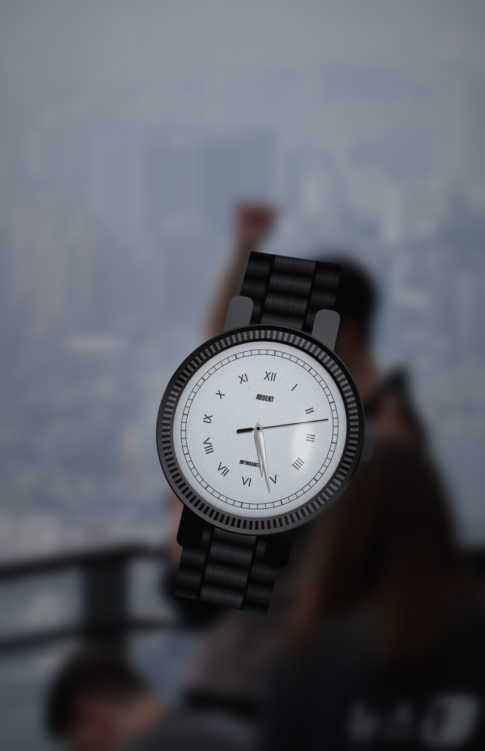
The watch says 5h26m12s
